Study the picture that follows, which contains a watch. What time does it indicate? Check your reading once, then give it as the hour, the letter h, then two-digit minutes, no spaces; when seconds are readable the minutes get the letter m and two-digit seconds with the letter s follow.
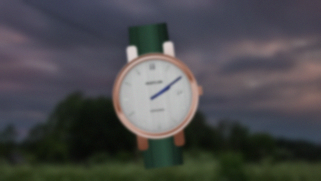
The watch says 2h10
